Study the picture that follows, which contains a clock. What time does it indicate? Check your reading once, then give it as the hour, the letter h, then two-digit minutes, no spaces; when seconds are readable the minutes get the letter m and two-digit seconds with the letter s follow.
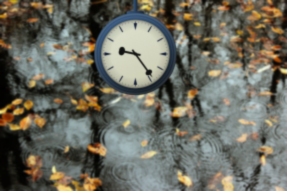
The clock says 9h24
